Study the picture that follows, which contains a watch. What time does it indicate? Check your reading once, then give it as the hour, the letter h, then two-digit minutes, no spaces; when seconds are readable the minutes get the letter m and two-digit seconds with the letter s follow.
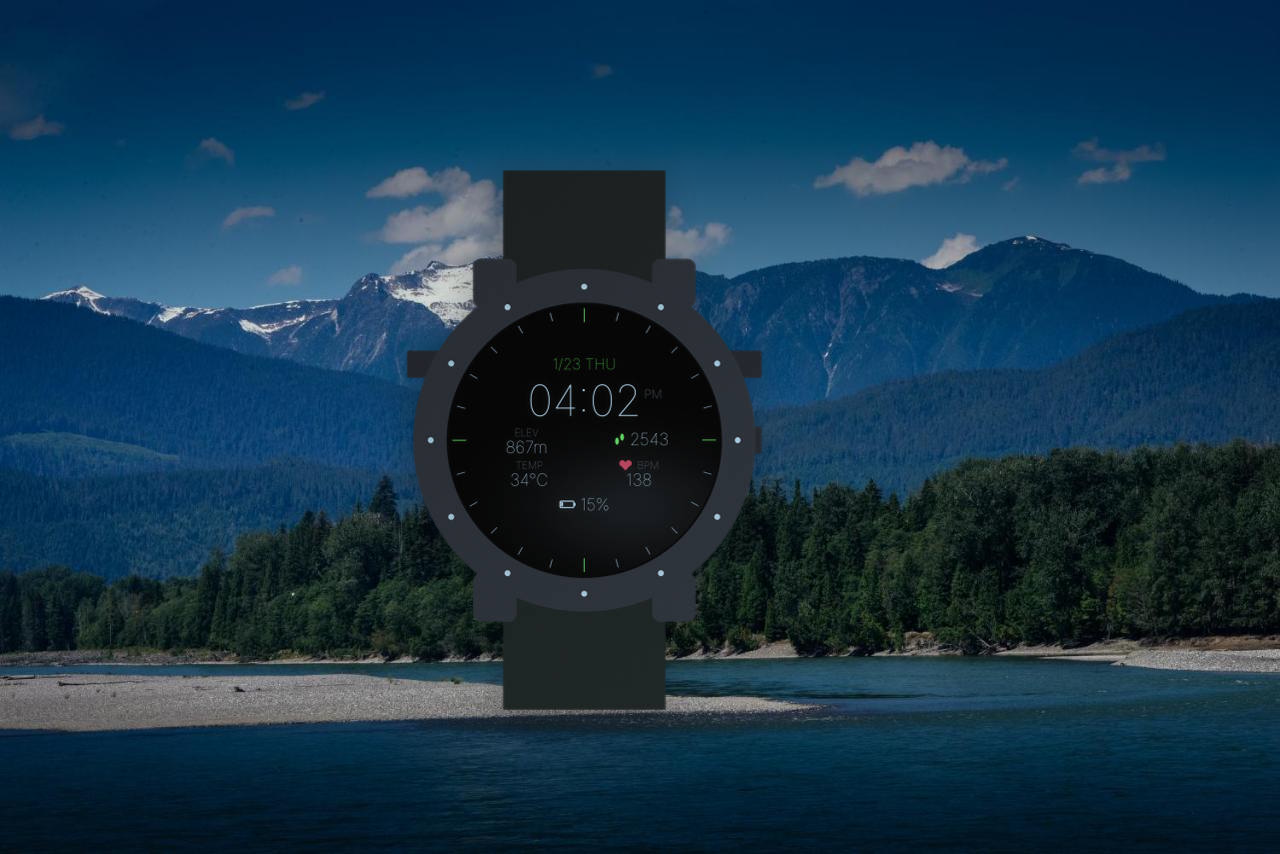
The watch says 4h02
